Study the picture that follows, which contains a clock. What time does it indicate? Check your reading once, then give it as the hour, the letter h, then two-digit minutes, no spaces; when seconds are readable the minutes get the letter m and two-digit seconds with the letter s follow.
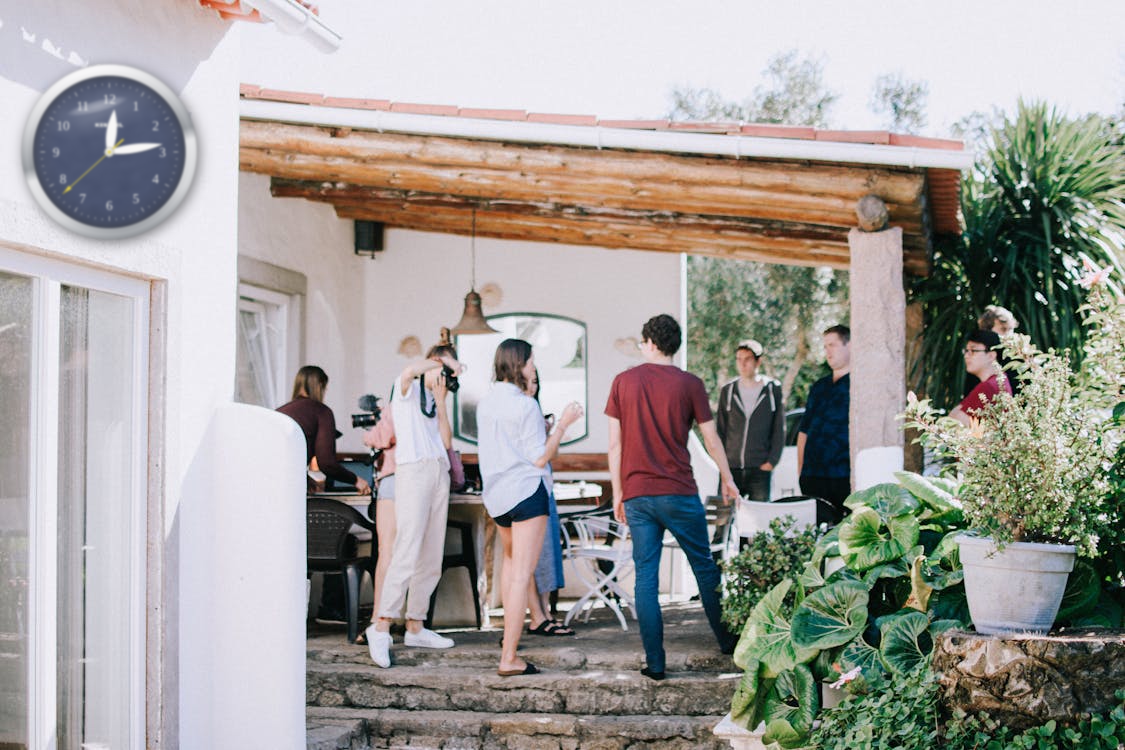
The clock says 12h13m38s
